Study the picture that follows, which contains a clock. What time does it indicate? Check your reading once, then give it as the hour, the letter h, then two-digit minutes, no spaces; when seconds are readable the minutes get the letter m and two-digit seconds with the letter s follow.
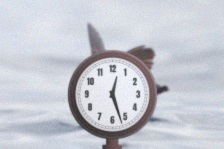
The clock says 12h27
